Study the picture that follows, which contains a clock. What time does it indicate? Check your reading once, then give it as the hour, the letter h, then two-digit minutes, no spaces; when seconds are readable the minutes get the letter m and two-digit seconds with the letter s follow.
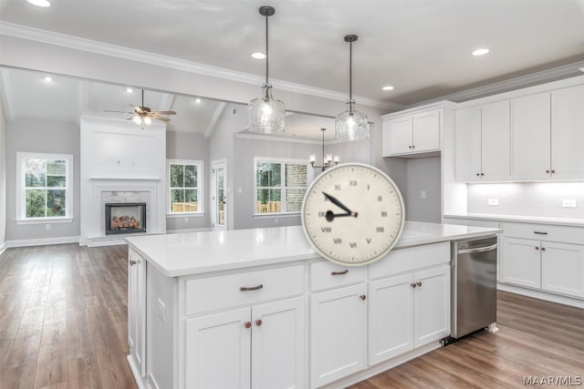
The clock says 8h51
